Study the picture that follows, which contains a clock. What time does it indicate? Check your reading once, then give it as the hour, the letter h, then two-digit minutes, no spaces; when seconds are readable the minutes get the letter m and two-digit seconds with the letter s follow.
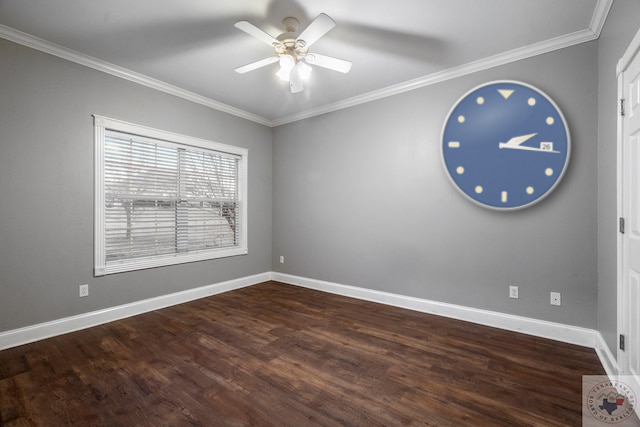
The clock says 2h16
